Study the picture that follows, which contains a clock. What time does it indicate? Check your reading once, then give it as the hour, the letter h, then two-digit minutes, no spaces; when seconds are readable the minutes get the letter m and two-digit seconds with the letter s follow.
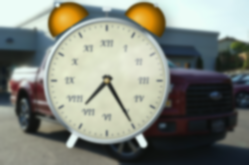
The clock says 7h25
